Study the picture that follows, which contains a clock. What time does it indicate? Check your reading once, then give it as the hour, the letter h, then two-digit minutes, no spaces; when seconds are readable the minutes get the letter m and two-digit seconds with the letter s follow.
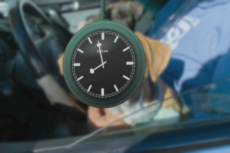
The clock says 7h58
